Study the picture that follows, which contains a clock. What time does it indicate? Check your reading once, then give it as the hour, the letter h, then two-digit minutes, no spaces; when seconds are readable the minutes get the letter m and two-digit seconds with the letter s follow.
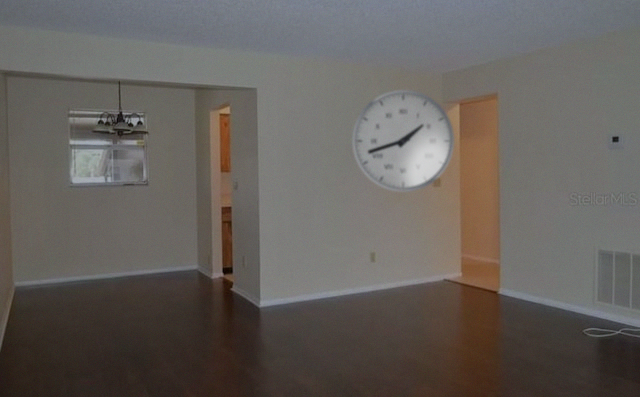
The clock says 1h42
